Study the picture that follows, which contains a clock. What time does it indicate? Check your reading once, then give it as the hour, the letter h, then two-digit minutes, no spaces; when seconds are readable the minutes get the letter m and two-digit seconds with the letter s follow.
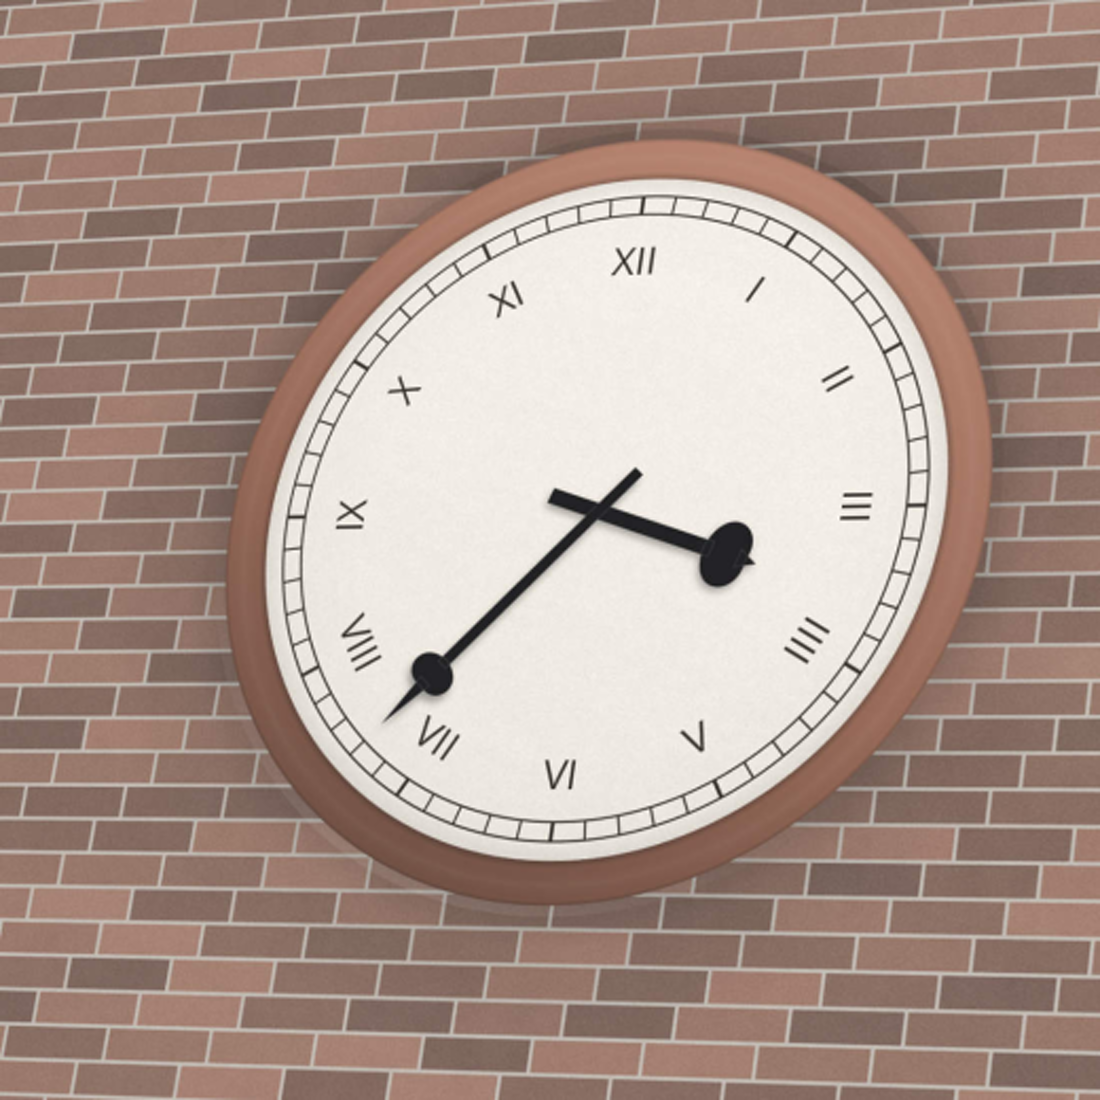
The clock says 3h37
